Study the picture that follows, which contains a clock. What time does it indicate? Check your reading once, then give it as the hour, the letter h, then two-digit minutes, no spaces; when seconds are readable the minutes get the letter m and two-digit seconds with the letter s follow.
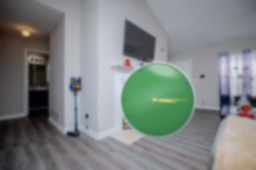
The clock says 3h15
